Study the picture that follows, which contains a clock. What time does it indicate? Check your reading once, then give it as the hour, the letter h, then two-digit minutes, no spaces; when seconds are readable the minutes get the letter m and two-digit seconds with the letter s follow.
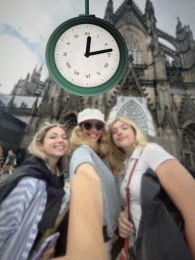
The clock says 12h13
